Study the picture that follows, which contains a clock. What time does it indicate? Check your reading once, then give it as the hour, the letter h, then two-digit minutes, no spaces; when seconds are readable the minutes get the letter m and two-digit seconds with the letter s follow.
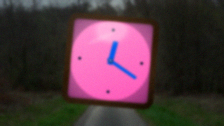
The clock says 12h20
